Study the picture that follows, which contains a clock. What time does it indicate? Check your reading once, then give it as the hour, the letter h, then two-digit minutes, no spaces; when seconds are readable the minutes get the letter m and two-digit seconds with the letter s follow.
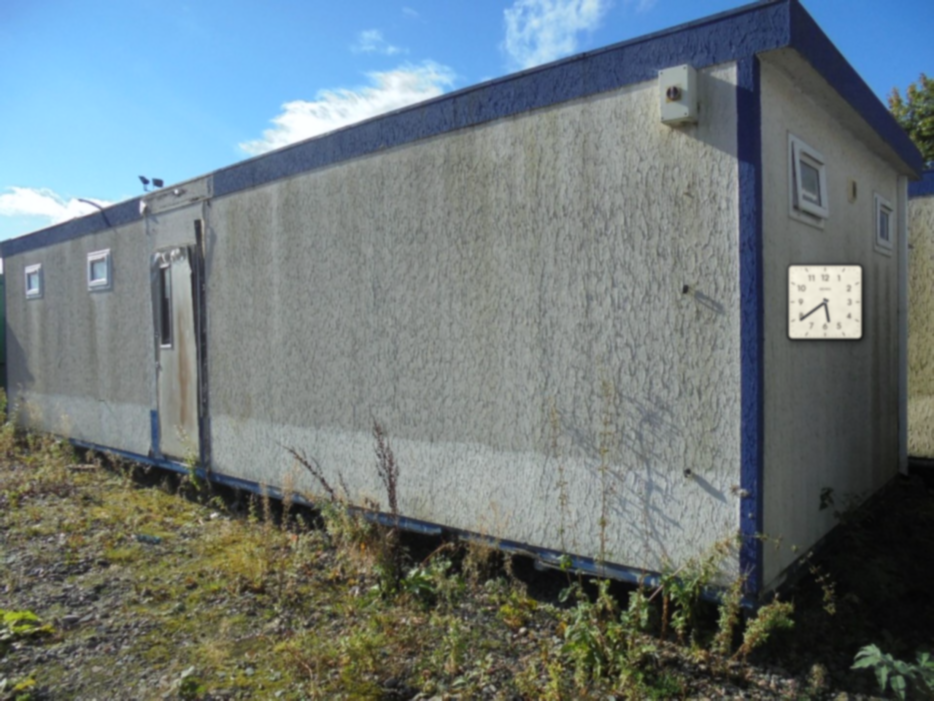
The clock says 5h39
